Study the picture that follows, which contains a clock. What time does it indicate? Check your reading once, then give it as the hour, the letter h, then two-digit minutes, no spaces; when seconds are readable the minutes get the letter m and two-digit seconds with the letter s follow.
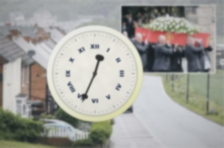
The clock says 12h34
